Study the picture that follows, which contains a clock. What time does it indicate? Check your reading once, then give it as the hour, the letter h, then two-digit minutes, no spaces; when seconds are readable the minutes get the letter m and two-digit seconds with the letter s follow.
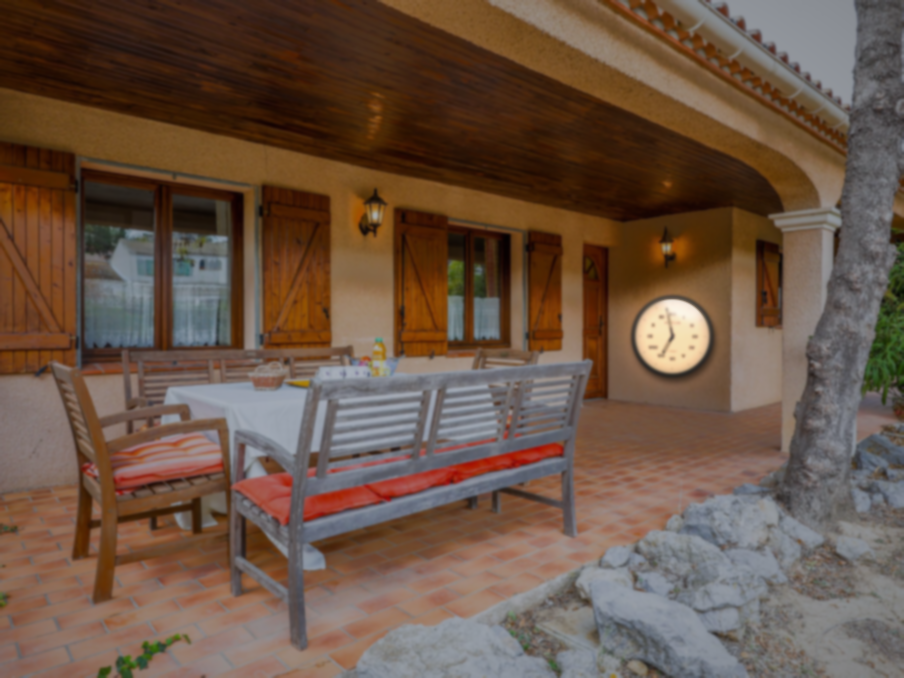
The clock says 6h58
